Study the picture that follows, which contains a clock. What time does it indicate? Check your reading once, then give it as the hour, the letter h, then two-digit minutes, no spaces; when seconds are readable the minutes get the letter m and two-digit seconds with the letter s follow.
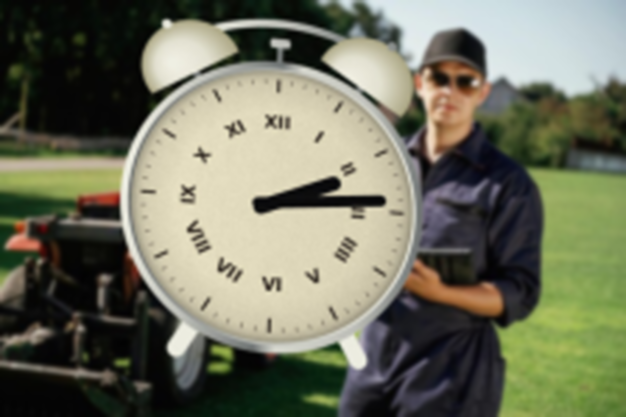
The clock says 2h14
